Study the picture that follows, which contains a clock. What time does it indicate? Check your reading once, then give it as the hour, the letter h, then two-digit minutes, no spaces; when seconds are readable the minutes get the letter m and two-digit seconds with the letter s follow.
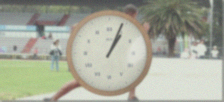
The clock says 1h04
